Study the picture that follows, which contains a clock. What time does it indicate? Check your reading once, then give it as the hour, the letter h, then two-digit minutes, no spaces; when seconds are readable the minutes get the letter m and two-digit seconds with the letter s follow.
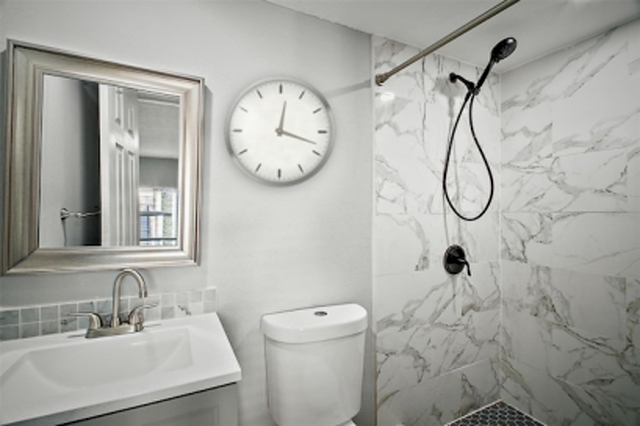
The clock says 12h18
